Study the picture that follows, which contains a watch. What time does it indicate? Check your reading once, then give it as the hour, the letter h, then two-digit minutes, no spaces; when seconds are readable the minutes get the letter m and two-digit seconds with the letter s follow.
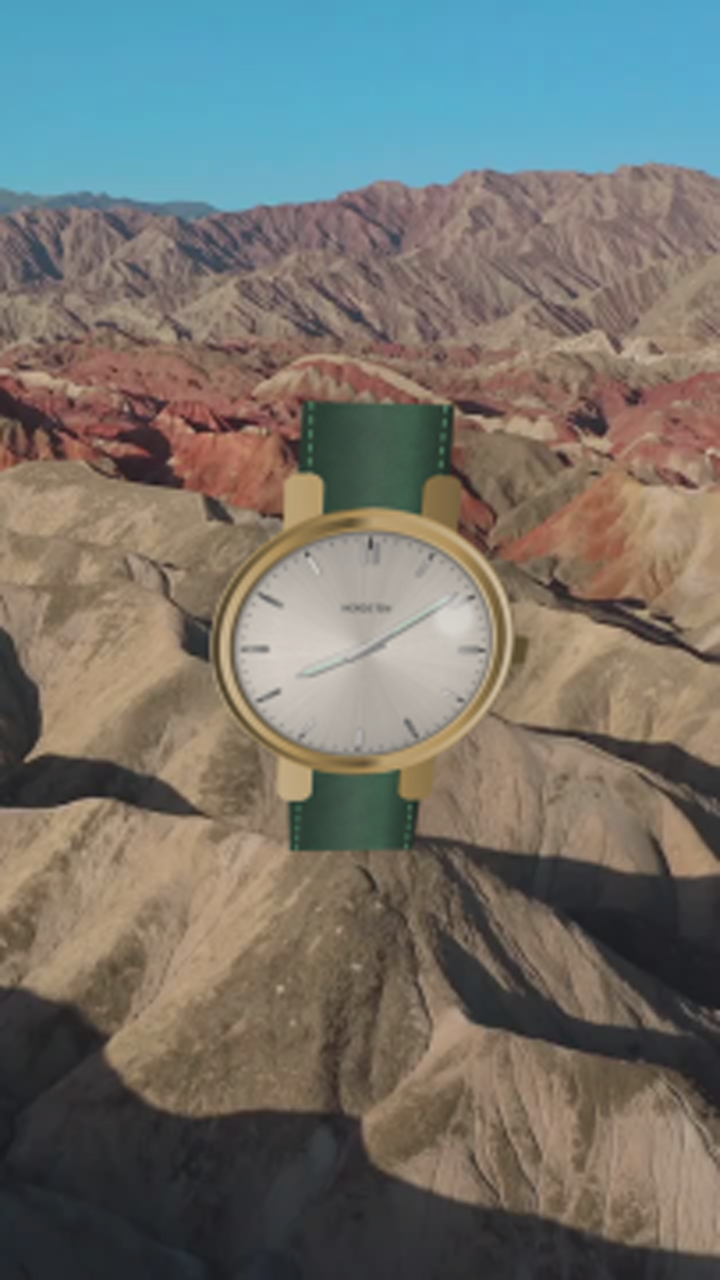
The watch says 8h09
